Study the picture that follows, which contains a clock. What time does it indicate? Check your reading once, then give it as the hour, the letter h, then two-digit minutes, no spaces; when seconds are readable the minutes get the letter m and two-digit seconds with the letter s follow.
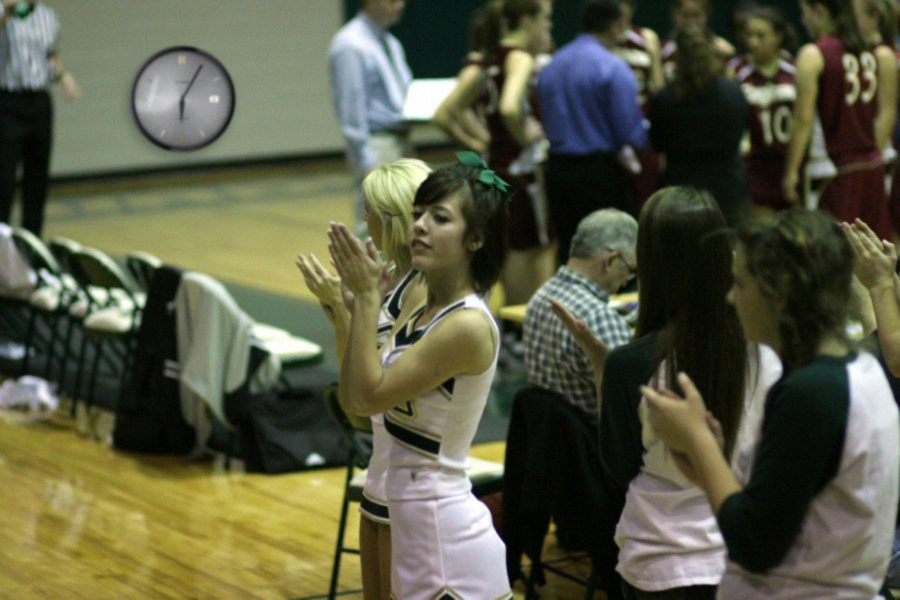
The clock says 6h05
